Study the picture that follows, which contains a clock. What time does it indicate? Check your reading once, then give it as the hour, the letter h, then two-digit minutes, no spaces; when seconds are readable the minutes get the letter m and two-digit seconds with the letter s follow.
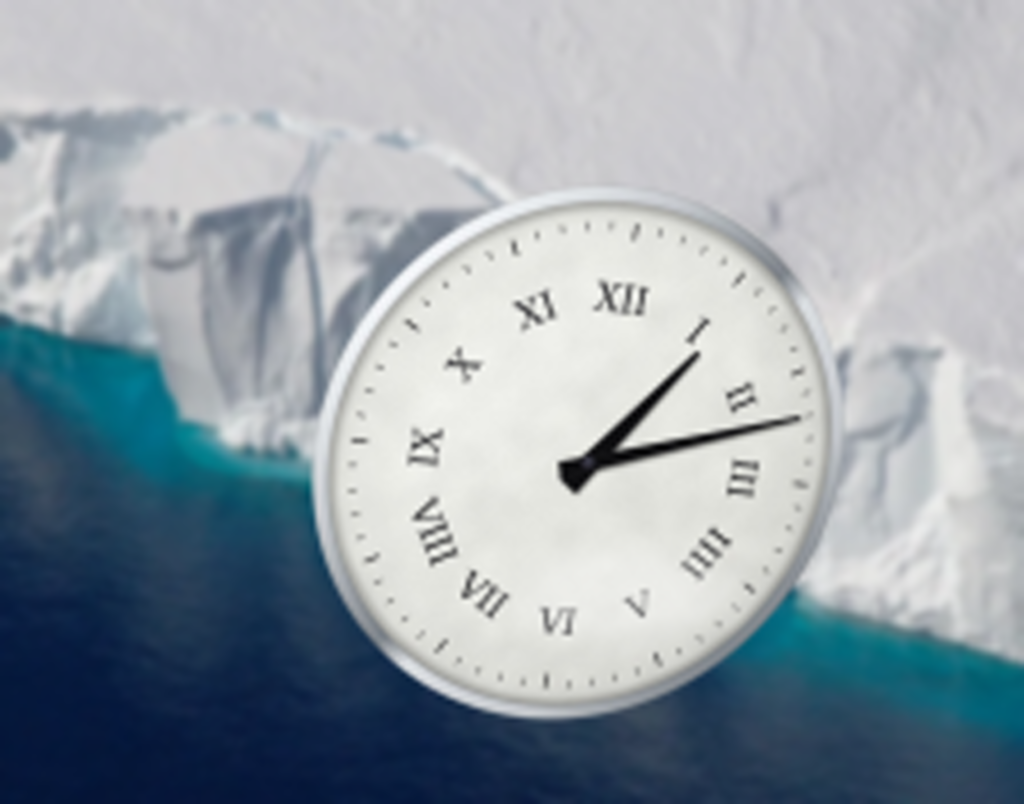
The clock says 1h12
